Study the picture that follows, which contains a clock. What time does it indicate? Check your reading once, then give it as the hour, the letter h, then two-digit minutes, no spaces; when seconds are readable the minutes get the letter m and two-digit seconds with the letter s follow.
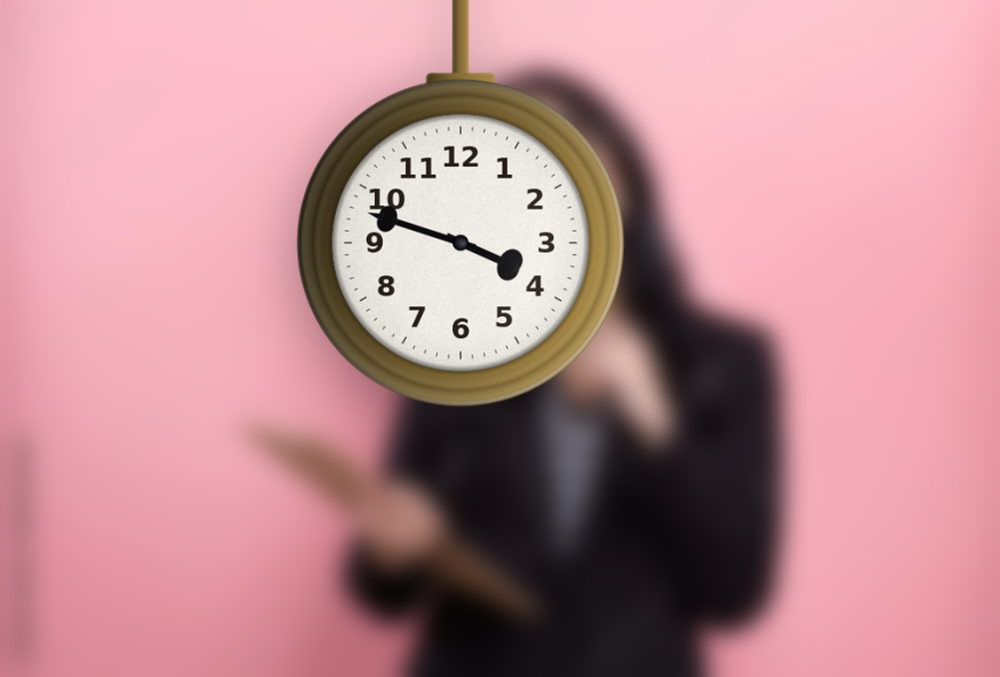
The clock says 3h48
